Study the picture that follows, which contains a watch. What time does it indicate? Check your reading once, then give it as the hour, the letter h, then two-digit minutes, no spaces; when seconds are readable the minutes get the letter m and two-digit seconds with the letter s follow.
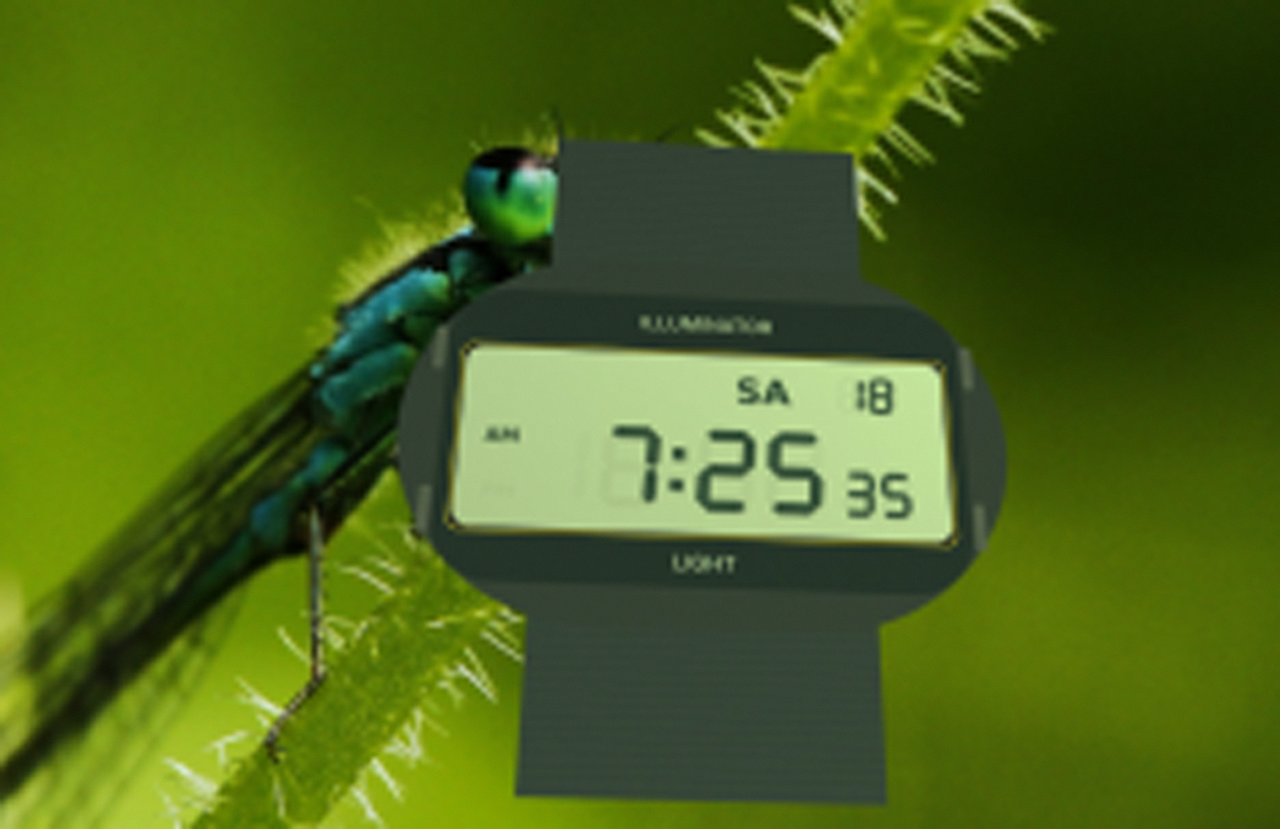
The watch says 7h25m35s
